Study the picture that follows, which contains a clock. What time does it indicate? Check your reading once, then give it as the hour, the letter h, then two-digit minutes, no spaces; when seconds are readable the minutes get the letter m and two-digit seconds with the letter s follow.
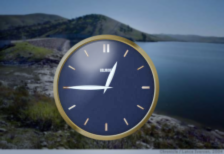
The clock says 12h45
